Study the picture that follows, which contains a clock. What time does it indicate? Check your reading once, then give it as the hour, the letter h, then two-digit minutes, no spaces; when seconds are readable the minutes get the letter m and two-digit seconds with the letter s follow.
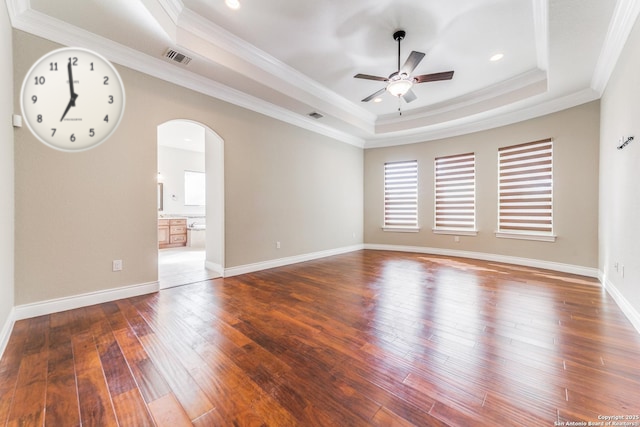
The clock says 6h59
